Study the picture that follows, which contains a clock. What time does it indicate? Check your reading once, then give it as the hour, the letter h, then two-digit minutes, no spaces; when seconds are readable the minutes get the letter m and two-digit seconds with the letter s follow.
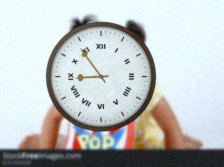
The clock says 8h54
